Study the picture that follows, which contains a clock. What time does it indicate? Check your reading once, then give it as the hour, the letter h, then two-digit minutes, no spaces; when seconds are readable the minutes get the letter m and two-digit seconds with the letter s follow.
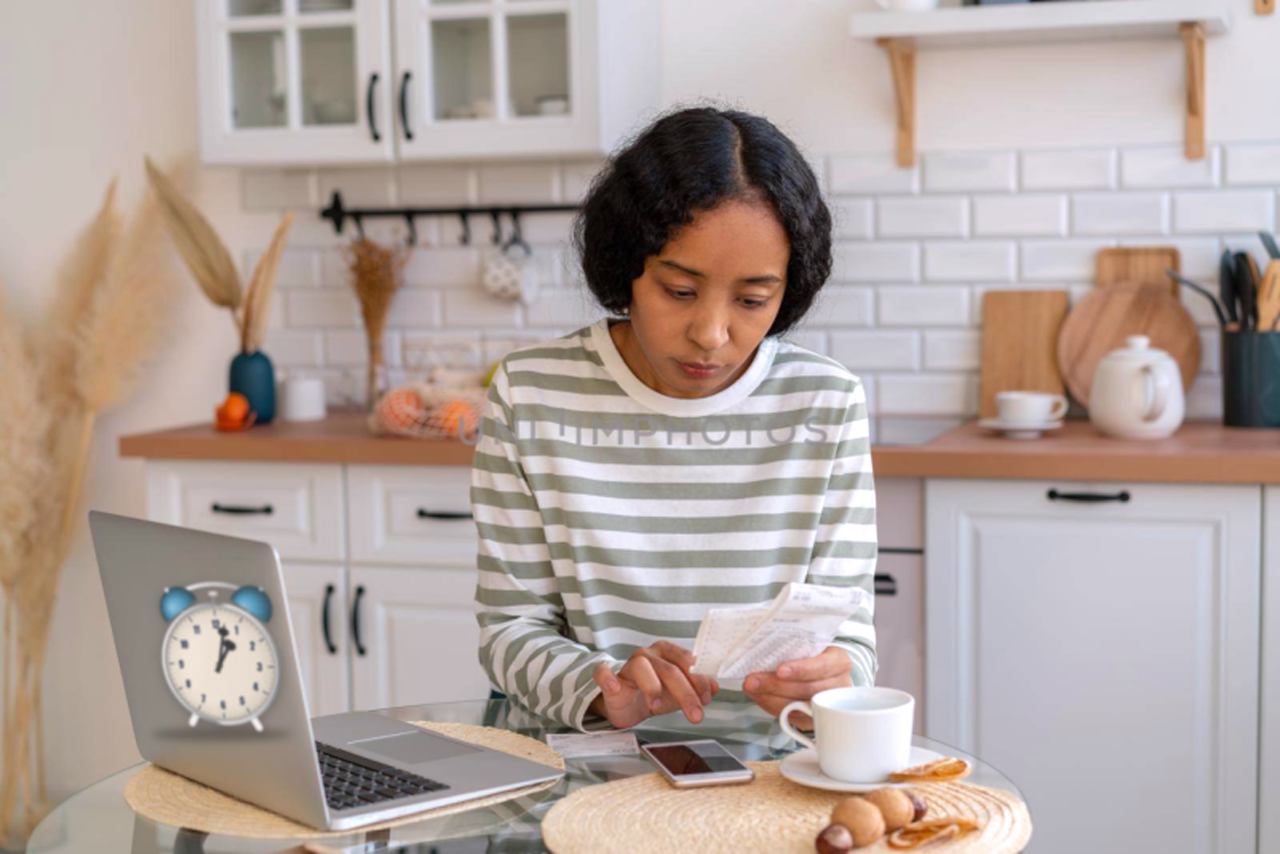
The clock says 1h02
